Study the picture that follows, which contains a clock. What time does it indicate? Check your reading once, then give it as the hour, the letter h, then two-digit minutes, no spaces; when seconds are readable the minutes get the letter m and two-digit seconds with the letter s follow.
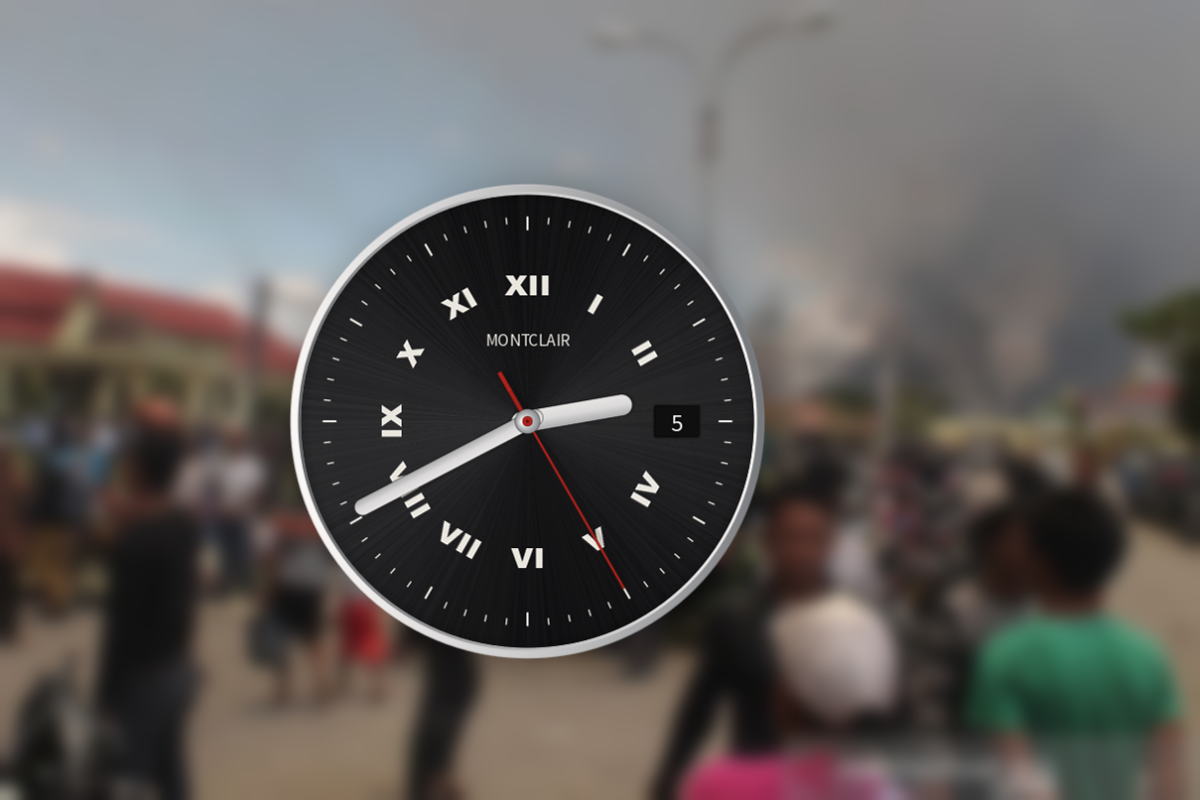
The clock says 2h40m25s
